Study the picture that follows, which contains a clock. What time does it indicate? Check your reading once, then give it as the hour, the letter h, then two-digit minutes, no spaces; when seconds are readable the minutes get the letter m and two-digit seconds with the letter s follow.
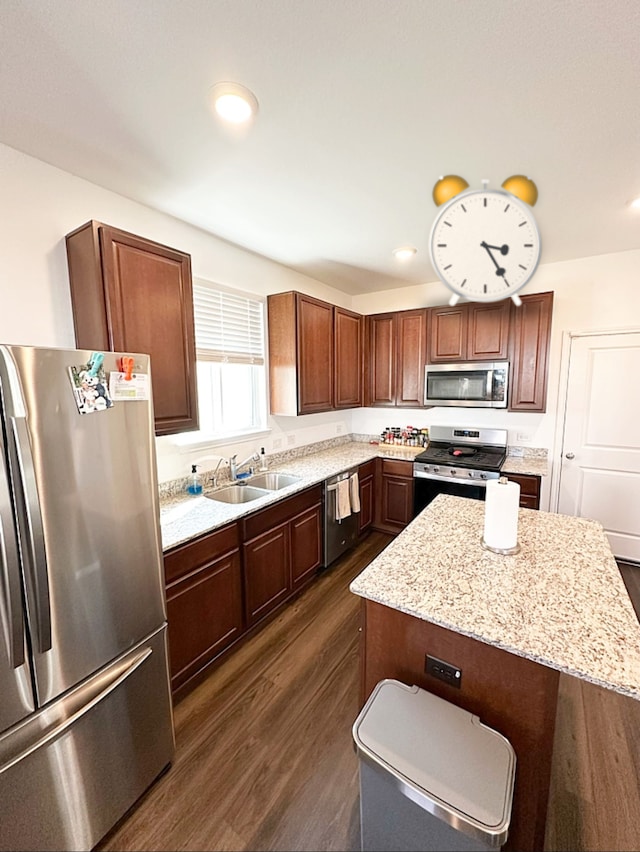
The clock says 3h25
